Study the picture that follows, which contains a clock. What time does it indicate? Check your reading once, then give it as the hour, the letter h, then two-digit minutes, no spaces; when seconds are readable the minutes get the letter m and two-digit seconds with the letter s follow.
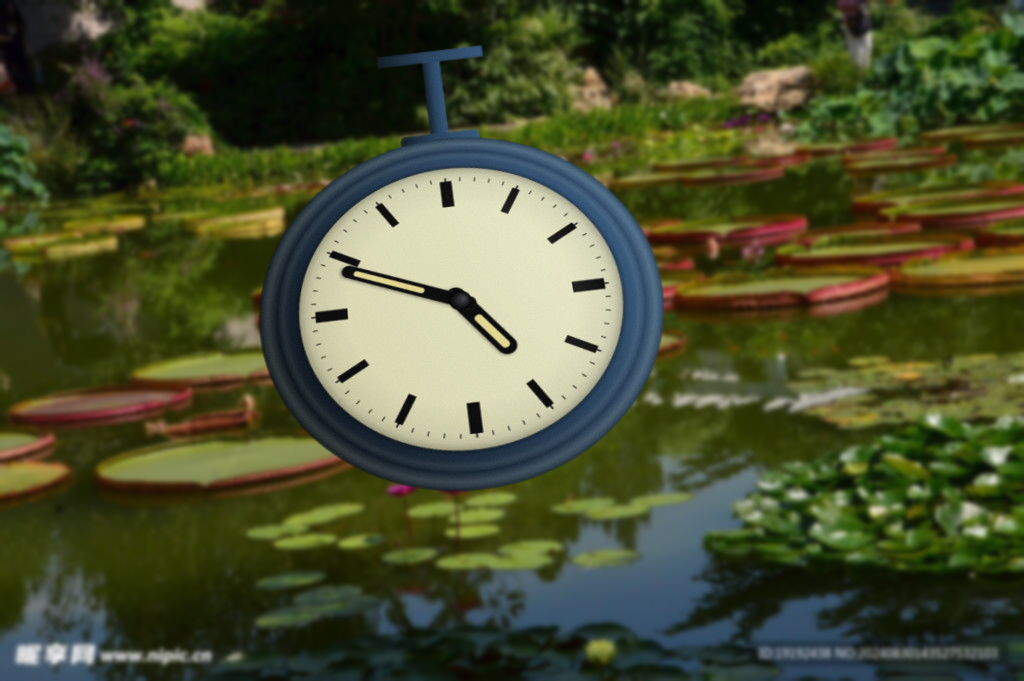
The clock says 4h49
